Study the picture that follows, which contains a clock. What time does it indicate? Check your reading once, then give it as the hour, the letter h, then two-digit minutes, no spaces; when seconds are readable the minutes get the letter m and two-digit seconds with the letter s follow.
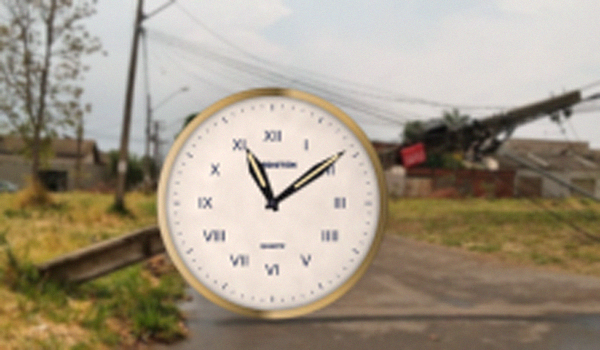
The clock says 11h09
